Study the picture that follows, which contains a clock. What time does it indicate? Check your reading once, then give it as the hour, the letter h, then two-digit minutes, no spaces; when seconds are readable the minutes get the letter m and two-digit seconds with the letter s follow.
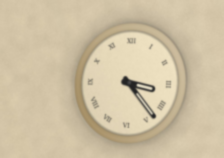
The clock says 3h23
